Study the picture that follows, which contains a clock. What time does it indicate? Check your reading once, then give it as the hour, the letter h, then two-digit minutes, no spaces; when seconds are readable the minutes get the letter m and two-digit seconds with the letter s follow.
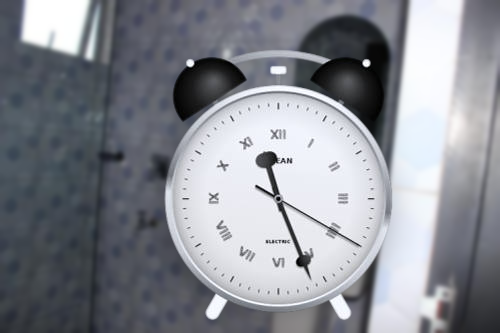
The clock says 11h26m20s
